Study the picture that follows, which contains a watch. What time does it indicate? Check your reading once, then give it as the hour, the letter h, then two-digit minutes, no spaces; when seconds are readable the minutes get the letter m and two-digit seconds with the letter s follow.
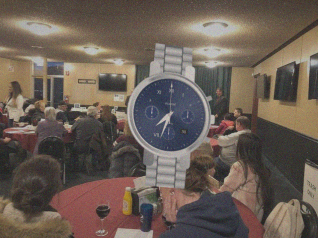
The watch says 7h33
